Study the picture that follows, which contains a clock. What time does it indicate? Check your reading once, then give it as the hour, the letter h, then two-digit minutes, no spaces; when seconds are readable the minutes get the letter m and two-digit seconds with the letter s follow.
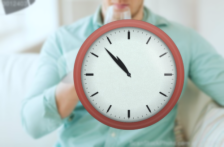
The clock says 10h53
